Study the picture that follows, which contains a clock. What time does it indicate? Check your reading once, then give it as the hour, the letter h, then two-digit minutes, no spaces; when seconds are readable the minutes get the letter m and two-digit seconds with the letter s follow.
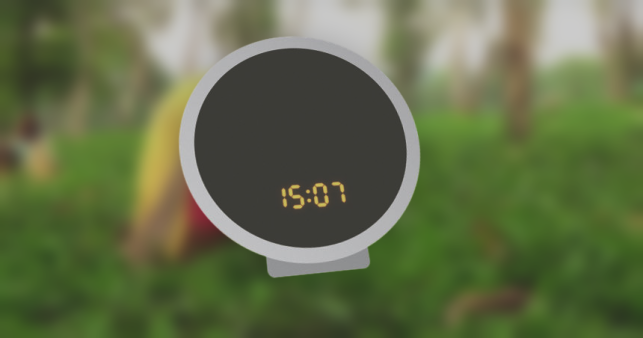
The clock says 15h07
